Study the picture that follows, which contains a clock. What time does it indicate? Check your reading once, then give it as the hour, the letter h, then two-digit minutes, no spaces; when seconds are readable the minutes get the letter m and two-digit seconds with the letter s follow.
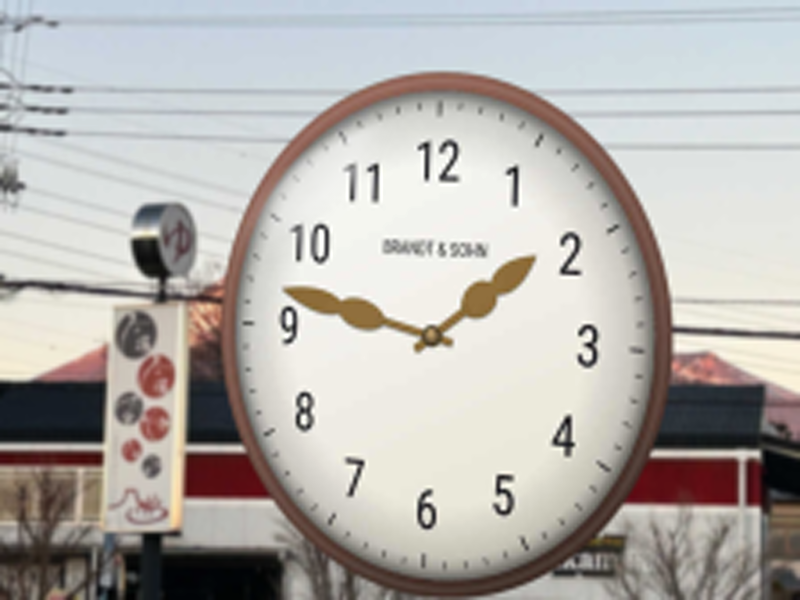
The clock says 1h47
